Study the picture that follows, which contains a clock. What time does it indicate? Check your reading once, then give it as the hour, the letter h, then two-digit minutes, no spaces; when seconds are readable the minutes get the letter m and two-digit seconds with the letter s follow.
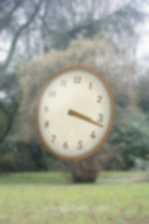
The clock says 3h17
